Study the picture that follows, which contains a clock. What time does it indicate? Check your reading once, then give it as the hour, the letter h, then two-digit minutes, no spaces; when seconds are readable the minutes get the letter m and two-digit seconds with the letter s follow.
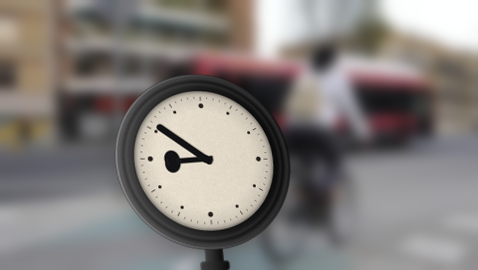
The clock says 8h51
